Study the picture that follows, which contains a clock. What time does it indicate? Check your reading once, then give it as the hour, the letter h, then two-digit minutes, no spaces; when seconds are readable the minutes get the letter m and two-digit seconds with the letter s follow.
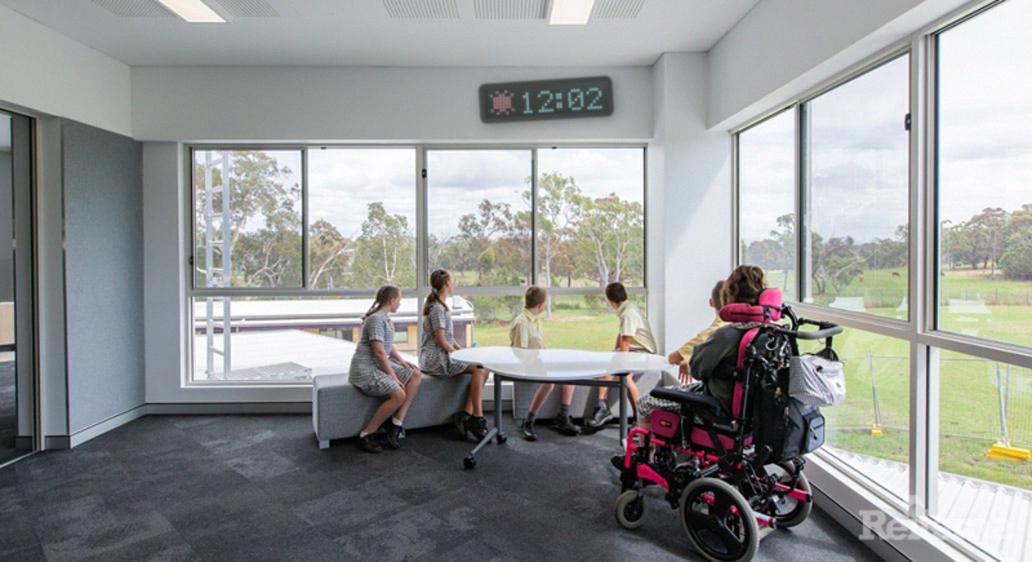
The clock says 12h02
